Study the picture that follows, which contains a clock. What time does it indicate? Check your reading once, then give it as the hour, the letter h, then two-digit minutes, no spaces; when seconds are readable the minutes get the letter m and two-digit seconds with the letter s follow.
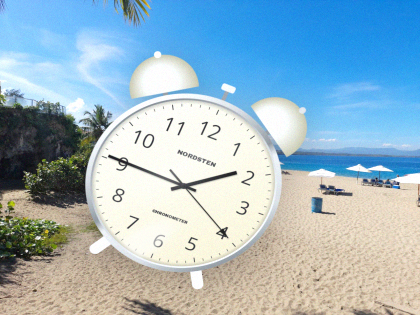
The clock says 1h45m20s
